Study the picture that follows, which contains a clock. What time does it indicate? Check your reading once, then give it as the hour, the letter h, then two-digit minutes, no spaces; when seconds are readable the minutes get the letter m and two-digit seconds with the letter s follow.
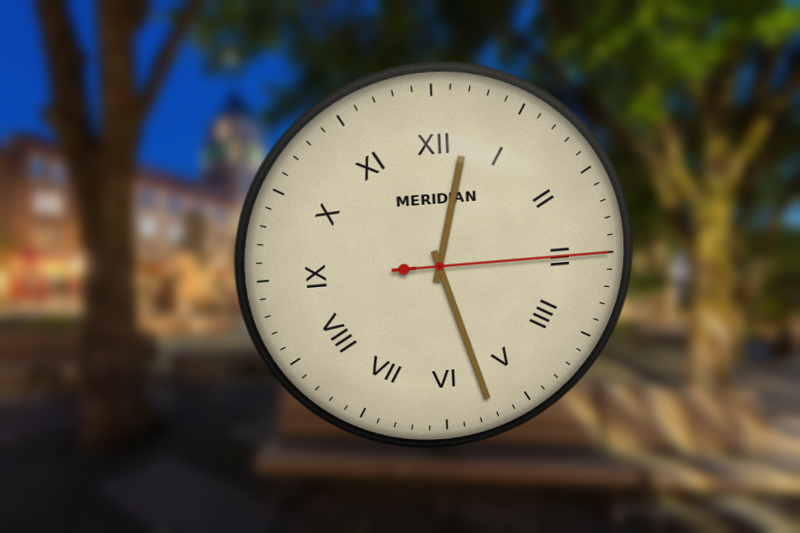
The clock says 12h27m15s
